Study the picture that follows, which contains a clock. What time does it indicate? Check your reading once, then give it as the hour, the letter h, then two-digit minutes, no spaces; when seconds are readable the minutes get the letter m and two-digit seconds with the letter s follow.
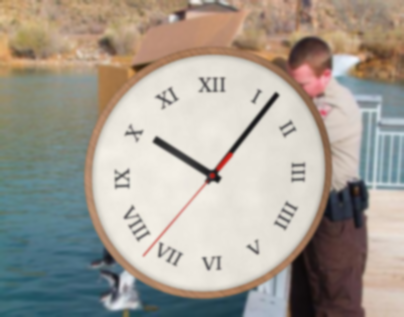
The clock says 10h06m37s
